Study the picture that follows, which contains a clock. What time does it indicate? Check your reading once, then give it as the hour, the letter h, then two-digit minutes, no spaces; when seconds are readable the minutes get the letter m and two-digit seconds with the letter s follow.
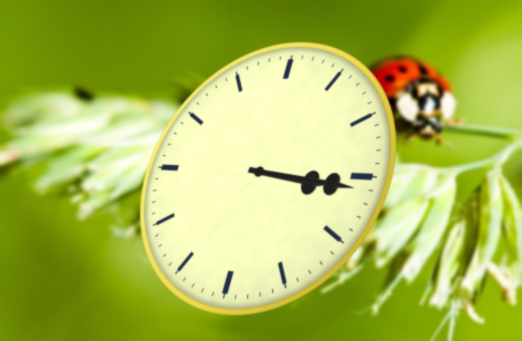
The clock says 3h16
